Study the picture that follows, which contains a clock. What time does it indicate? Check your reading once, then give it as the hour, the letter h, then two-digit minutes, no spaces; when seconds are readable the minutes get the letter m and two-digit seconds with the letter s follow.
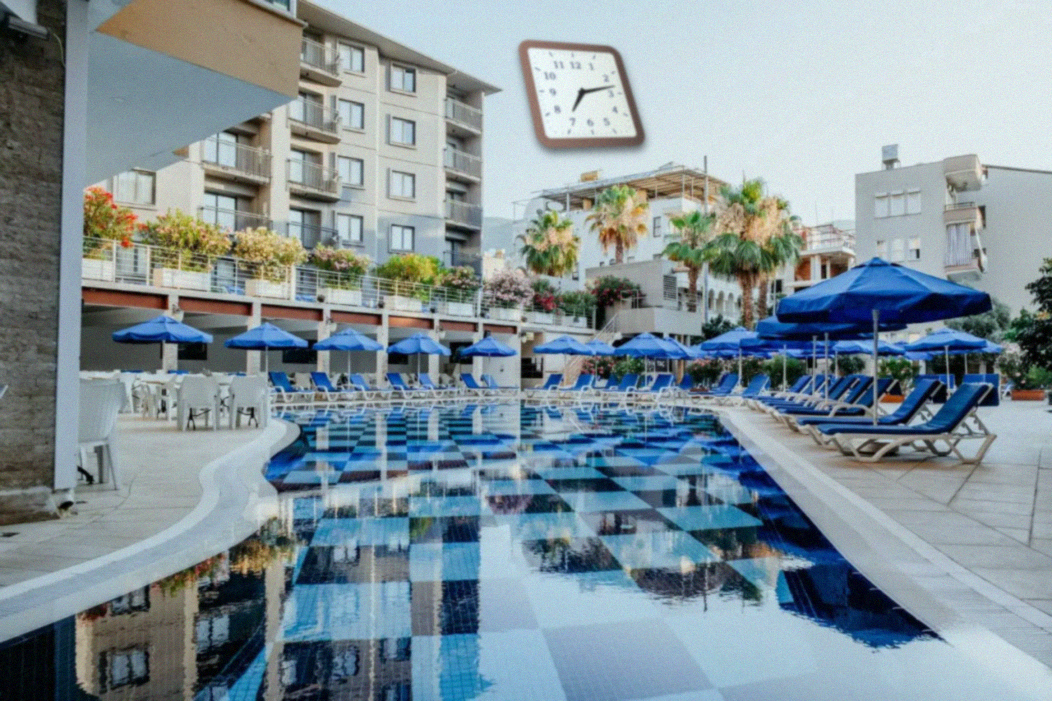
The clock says 7h13
